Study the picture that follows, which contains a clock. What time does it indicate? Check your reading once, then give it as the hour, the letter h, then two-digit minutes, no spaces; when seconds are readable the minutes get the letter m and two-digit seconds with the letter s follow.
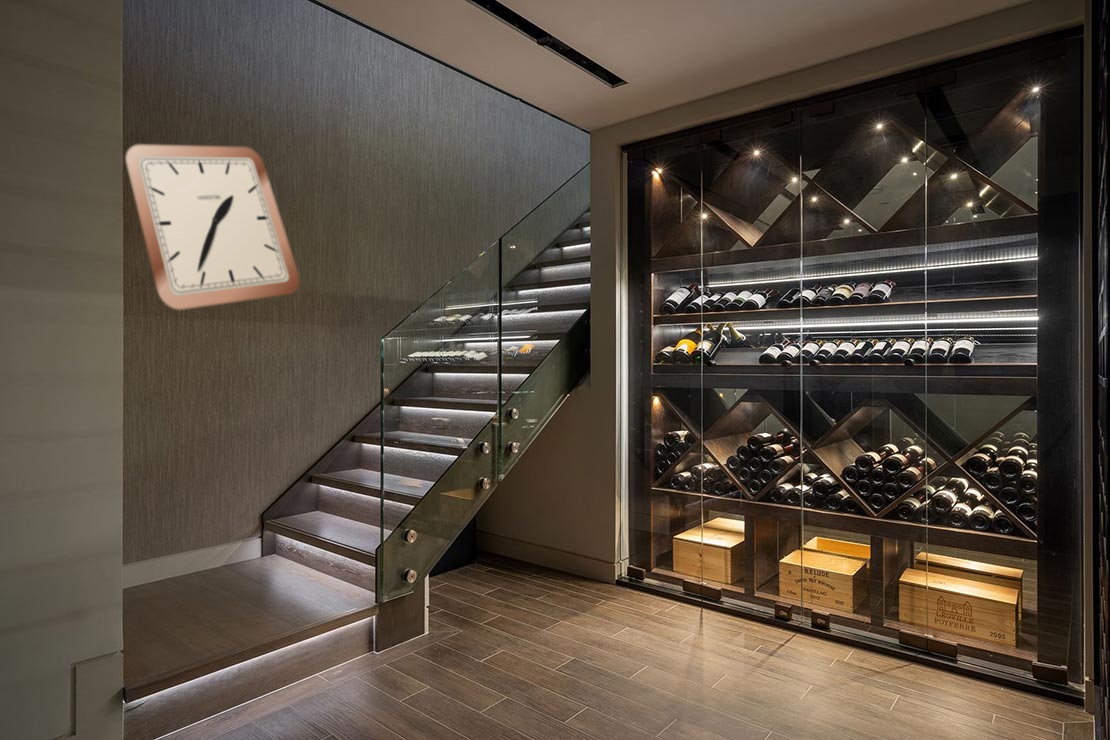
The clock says 1h36
